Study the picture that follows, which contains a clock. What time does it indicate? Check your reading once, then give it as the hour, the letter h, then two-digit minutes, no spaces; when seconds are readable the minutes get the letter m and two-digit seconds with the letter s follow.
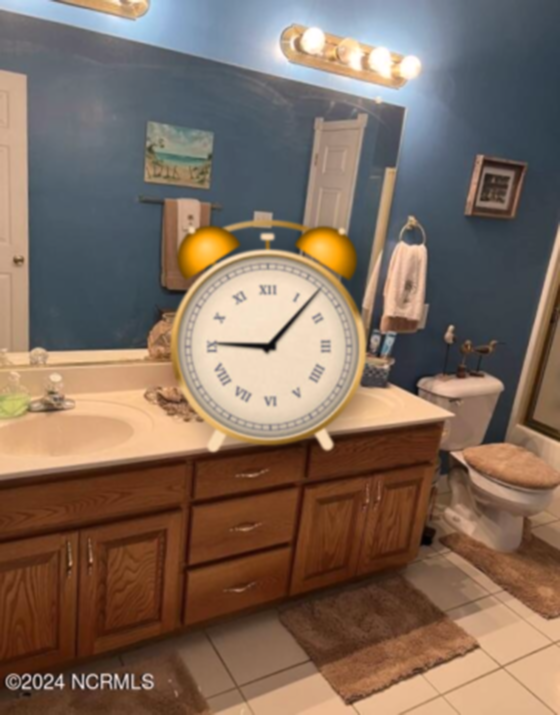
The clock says 9h07
